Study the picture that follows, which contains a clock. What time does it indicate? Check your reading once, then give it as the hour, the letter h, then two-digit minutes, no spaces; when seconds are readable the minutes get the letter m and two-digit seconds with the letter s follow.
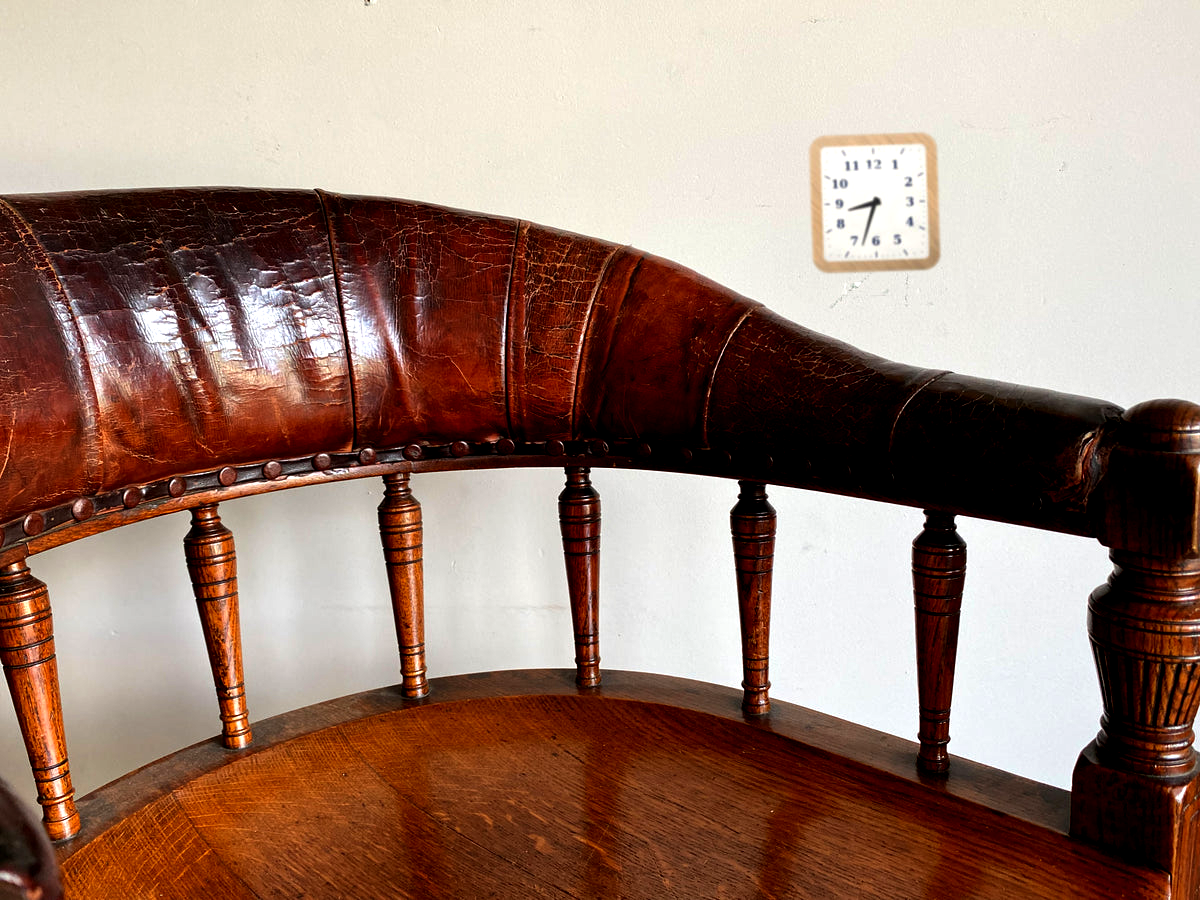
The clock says 8h33
